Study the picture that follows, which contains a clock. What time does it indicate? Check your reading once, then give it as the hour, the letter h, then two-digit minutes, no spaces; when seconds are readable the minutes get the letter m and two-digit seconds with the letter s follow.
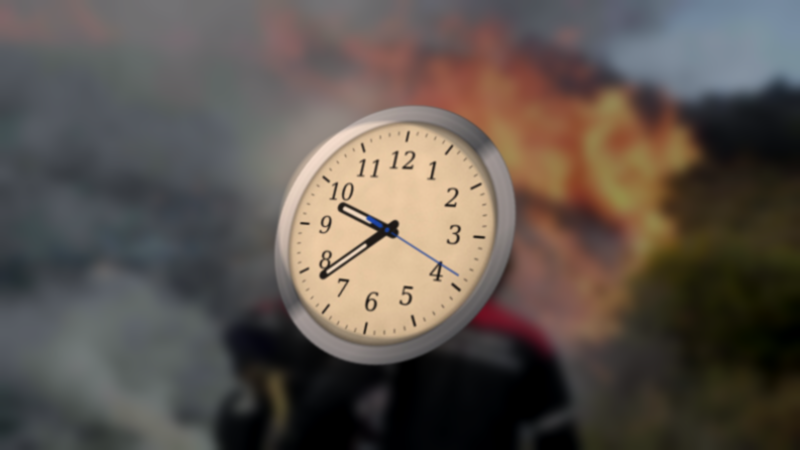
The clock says 9h38m19s
